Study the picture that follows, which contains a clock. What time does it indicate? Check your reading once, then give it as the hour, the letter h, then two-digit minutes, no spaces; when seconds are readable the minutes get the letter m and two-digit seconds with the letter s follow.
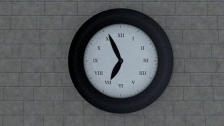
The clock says 6h56
